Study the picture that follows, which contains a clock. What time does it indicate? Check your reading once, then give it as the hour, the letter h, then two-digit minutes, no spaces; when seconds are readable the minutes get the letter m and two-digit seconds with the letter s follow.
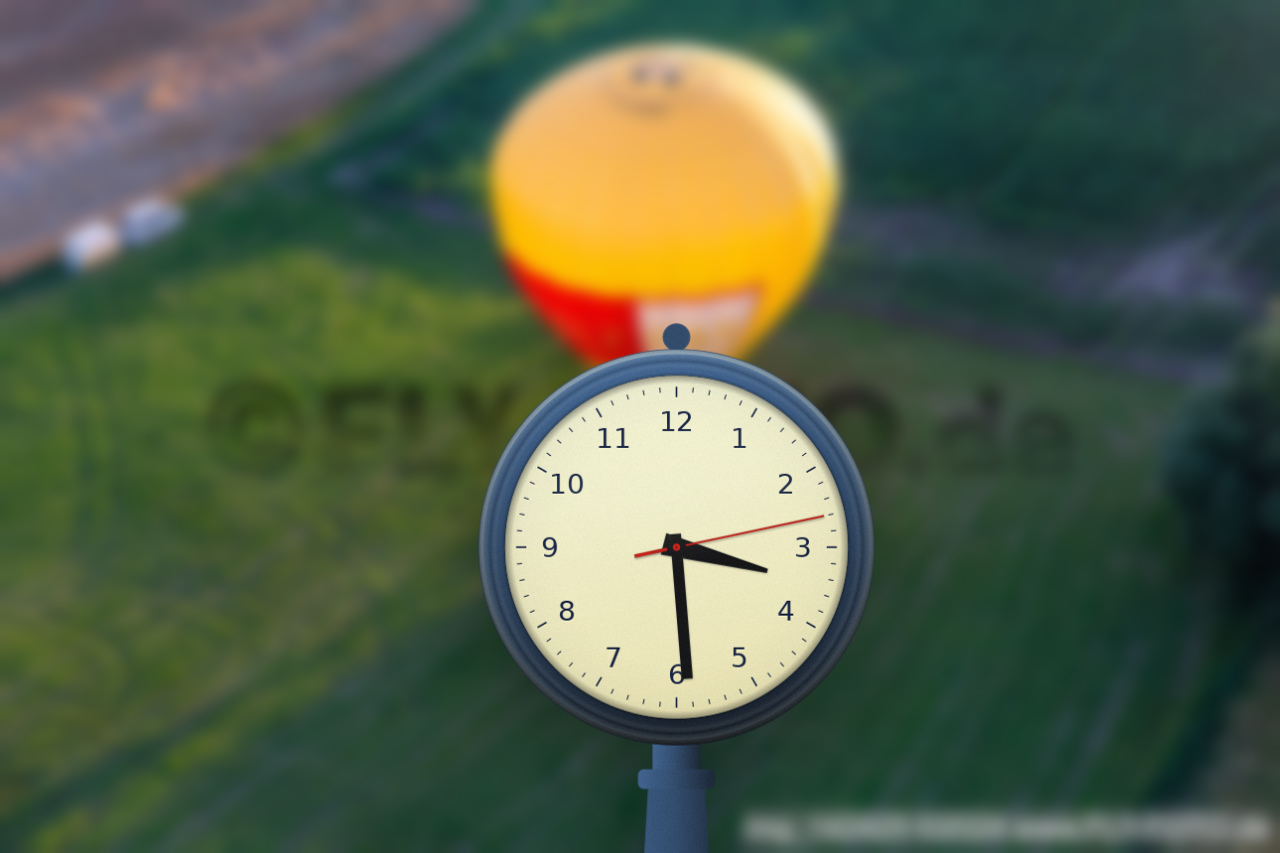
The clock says 3h29m13s
